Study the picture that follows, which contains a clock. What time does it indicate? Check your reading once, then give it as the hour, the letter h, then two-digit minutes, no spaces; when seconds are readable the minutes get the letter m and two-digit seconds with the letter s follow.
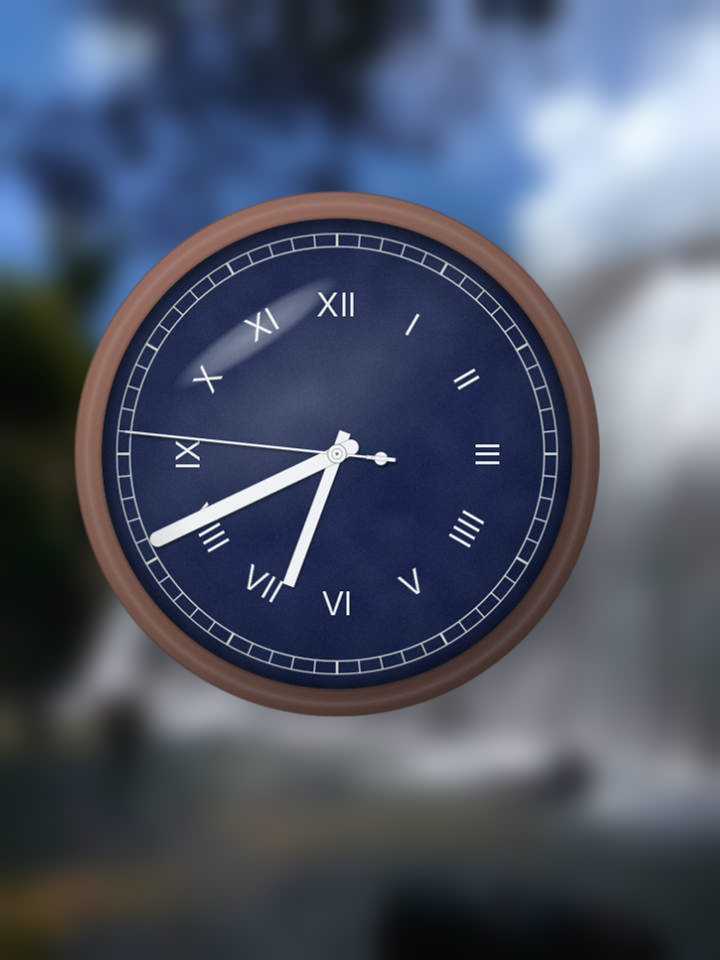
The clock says 6h40m46s
